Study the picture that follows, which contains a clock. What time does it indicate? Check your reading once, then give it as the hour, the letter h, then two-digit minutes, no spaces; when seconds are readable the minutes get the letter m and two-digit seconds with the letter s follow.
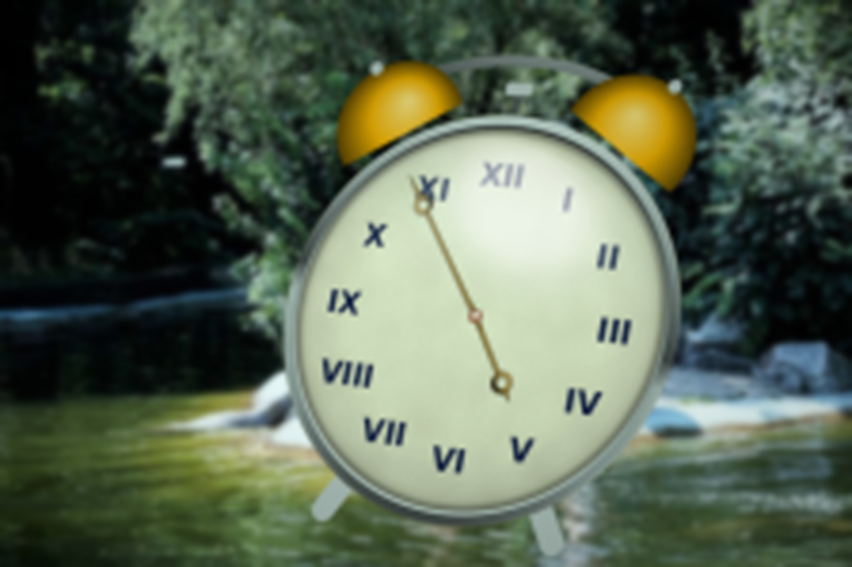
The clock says 4h54
